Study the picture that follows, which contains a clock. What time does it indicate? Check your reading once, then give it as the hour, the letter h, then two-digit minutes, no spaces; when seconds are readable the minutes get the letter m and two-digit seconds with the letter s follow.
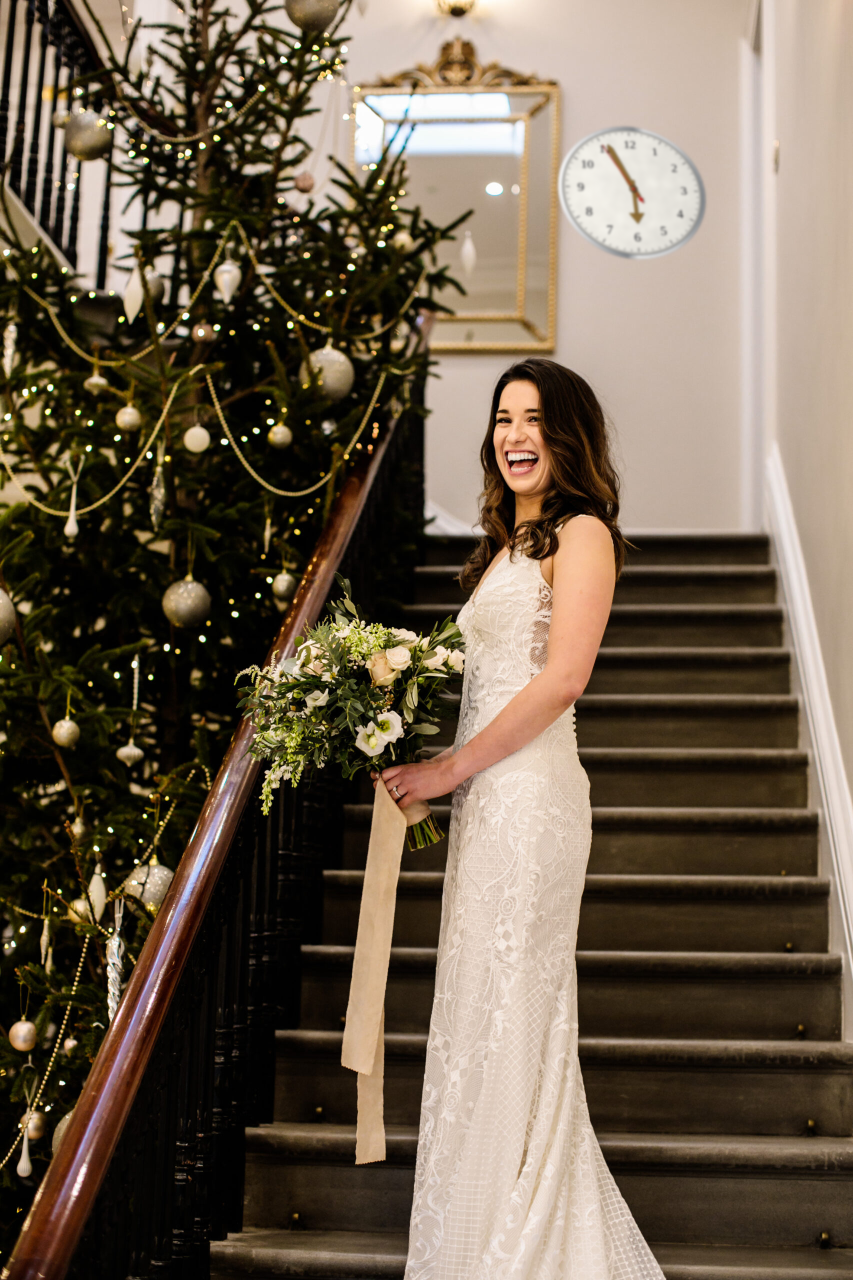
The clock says 5h55m55s
